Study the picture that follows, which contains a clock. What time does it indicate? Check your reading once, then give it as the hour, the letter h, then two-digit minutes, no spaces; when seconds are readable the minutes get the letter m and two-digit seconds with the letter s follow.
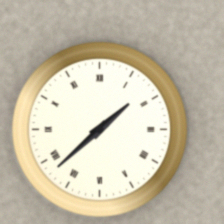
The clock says 1h38
